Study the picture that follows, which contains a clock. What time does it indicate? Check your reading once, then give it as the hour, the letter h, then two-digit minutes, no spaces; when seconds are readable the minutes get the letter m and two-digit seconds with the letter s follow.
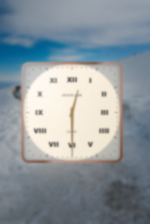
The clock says 12h30
